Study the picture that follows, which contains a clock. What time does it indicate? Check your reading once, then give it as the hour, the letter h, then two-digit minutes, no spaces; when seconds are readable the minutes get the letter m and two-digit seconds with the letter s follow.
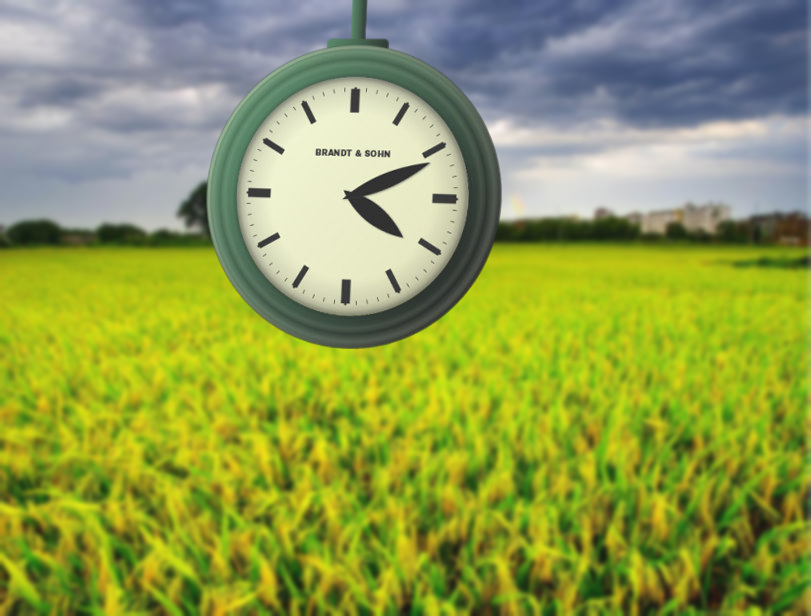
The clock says 4h11
